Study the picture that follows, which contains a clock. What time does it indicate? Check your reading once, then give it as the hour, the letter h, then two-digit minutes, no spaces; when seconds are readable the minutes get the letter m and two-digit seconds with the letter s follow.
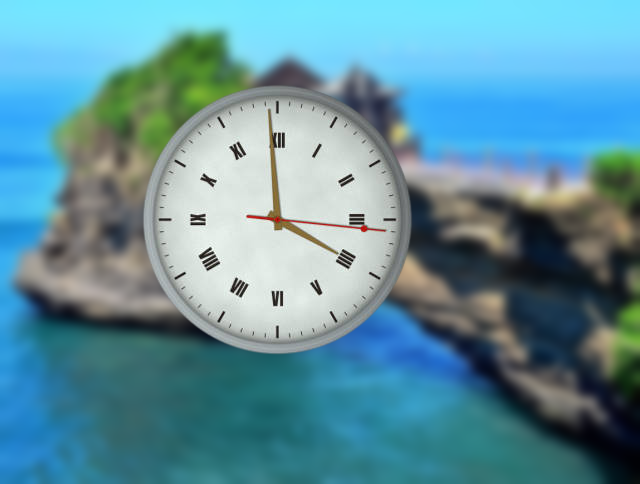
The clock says 3h59m16s
